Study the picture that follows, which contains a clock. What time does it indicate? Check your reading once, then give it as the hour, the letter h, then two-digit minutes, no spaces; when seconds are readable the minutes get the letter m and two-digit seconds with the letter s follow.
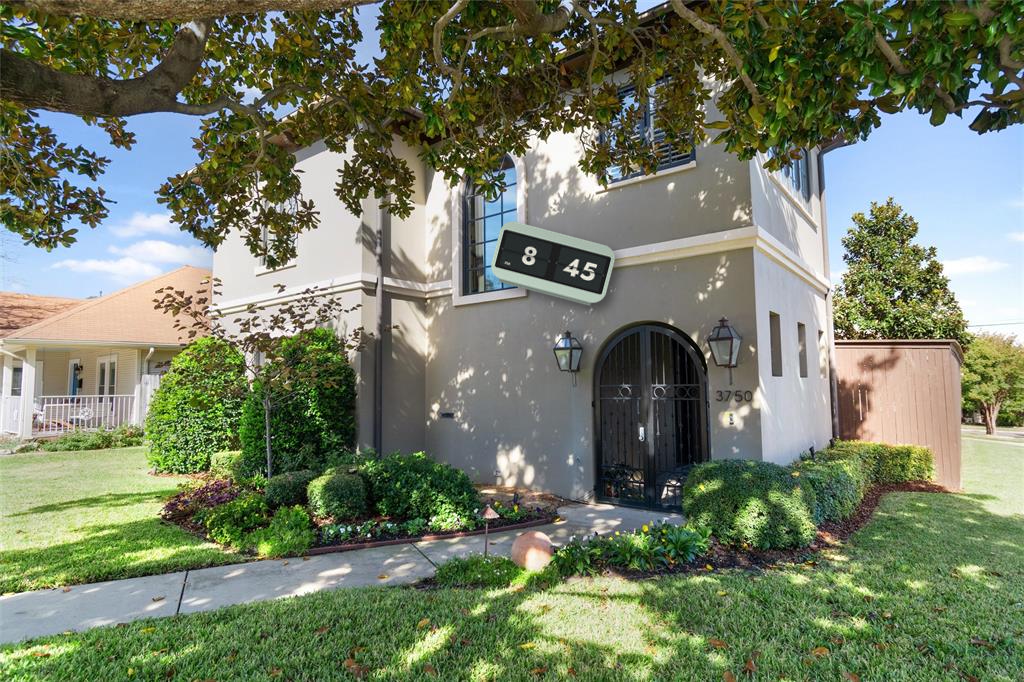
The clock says 8h45
